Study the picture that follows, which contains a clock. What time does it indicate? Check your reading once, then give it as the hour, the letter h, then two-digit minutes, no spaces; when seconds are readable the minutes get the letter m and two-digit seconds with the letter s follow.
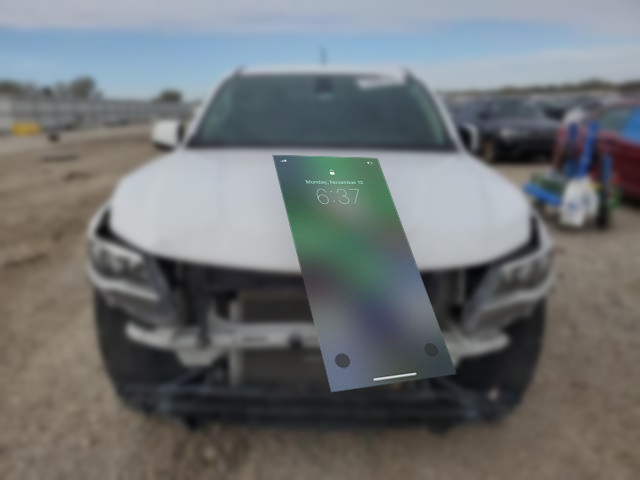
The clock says 6h37
